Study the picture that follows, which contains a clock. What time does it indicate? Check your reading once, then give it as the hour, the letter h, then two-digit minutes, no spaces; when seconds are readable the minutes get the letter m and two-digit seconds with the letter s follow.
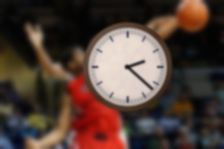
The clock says 2h22
